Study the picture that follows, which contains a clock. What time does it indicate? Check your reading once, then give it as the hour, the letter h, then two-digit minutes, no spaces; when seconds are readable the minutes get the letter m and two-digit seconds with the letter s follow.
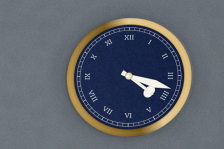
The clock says 4h18
